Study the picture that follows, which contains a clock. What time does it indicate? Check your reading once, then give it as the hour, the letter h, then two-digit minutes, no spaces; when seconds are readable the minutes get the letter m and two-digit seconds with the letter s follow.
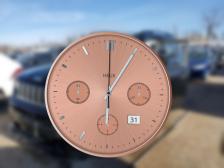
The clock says 6h05
